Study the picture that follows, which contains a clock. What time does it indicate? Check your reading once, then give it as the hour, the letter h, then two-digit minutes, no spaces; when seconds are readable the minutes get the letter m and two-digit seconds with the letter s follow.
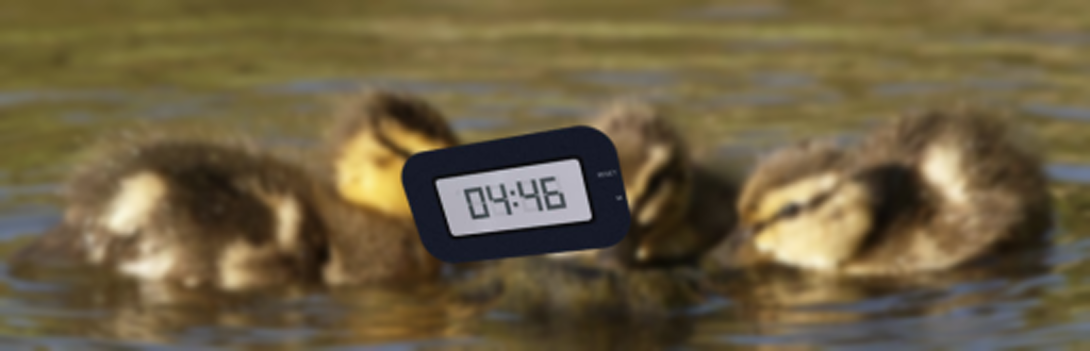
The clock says 4h46
